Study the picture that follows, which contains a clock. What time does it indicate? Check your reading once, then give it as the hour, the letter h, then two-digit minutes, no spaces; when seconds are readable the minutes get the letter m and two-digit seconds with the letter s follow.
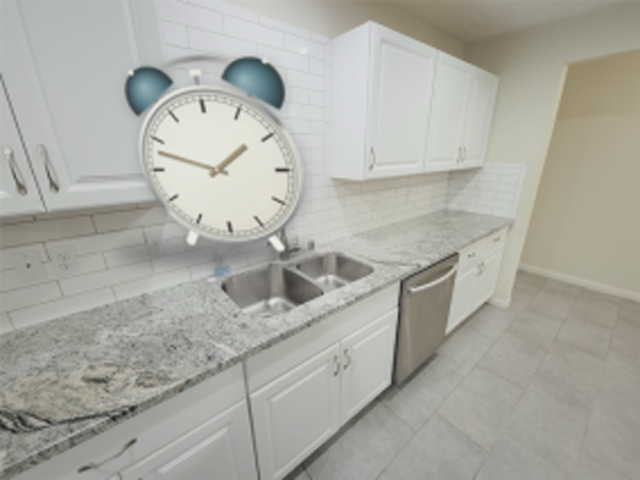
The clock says 1h48
